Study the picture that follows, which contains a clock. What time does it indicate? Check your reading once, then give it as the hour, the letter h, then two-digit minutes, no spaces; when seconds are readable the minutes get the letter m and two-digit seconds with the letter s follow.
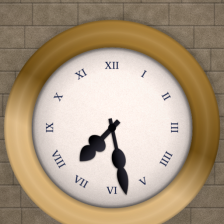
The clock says 7h28
